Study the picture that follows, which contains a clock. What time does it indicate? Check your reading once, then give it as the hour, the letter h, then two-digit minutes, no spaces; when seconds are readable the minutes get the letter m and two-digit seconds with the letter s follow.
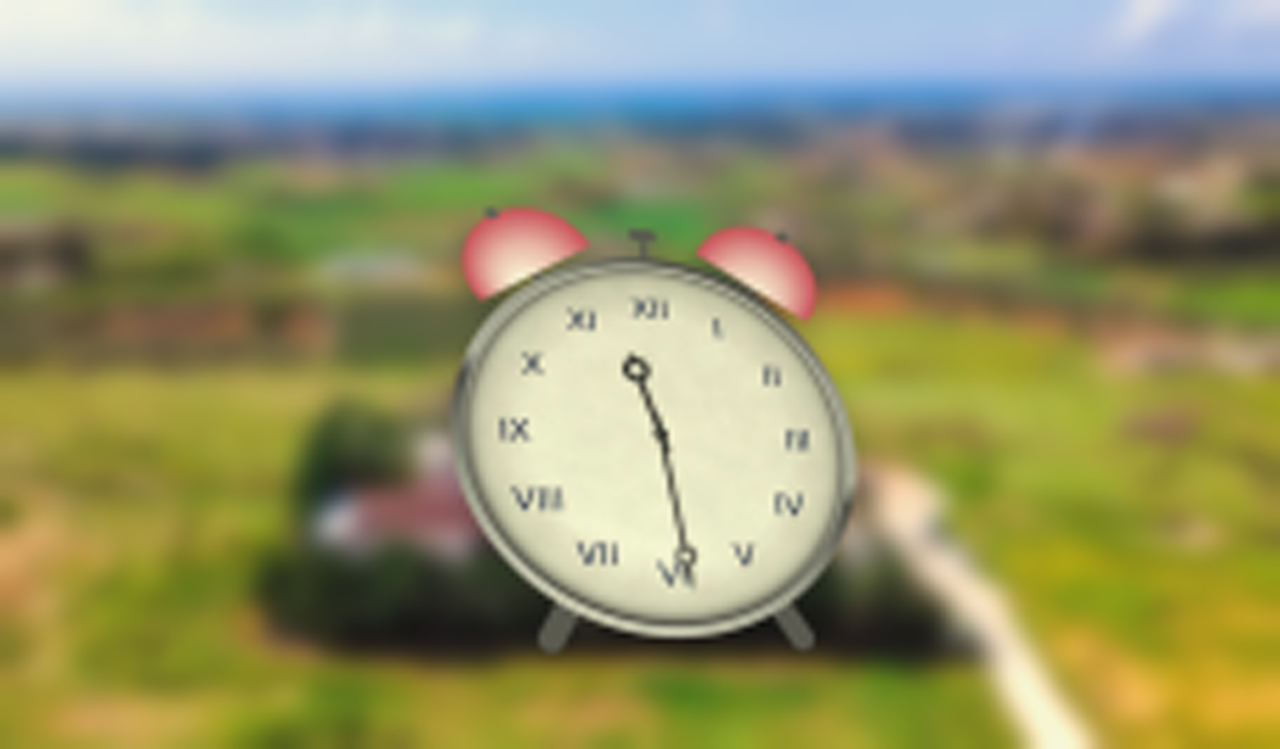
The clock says 11h29
